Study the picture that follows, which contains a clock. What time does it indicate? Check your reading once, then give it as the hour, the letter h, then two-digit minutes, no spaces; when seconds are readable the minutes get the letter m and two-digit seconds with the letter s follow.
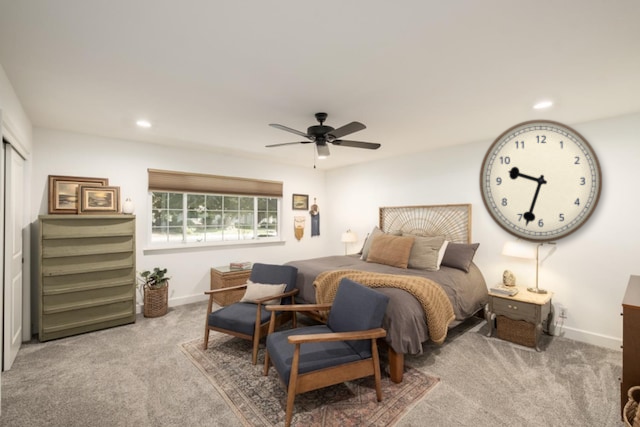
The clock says 9h33
